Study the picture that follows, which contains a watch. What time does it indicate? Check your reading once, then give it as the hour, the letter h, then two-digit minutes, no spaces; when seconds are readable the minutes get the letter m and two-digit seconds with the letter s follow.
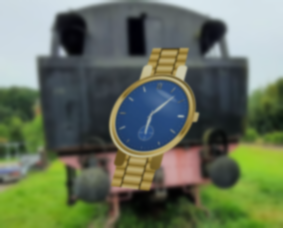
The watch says 6h07
